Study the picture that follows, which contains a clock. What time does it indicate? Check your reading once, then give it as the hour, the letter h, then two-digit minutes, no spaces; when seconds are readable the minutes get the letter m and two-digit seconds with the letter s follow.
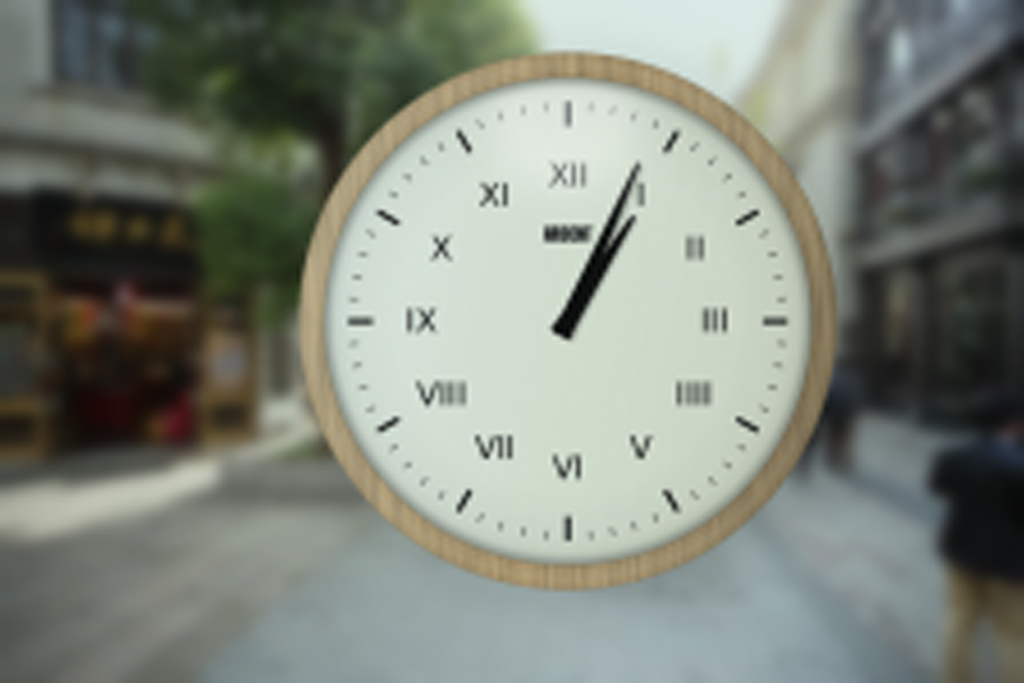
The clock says 1h04
